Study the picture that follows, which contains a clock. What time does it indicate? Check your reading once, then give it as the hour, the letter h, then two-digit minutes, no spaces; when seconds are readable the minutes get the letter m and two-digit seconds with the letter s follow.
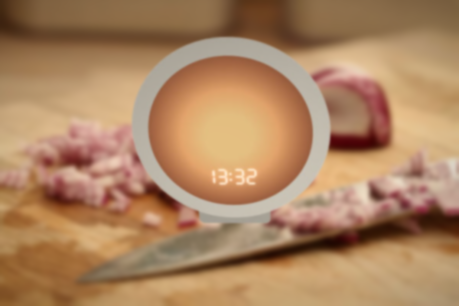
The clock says 13h32
